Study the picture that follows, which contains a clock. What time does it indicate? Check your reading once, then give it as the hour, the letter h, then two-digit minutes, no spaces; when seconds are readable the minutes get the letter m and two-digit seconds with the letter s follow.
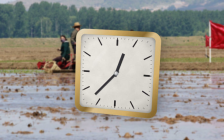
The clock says 12h37
